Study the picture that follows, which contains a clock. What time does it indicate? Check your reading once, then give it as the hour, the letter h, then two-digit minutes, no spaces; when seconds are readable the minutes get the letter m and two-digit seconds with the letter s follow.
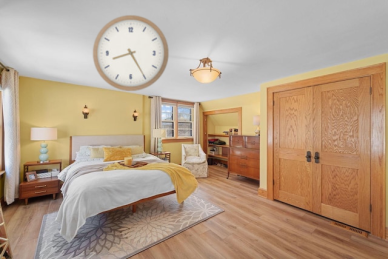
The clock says 8h25
